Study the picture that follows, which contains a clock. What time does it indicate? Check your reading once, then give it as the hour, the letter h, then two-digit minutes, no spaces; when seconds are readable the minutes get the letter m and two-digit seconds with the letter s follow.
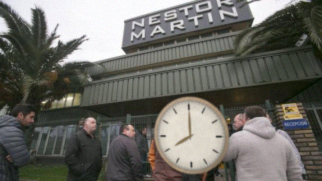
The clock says 8h00
